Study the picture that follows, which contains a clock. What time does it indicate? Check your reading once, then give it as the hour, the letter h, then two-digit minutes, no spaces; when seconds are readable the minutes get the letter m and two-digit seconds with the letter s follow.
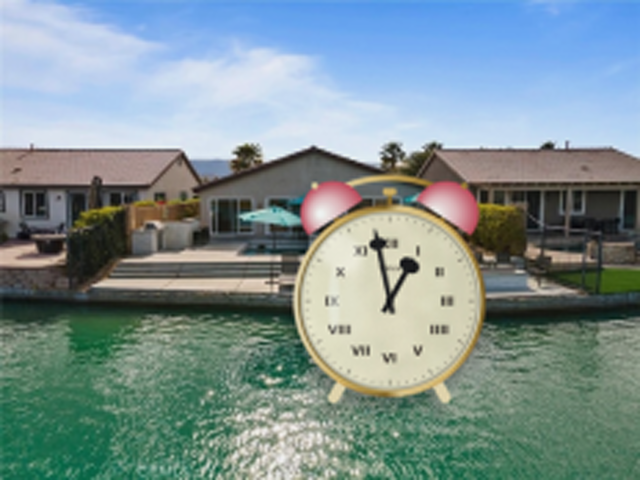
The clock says 12h58
